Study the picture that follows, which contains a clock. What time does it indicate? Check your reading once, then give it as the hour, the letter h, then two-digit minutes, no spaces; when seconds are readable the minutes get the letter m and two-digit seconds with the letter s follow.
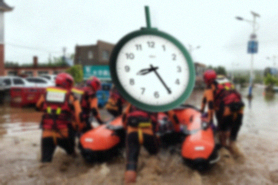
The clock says 8h25
